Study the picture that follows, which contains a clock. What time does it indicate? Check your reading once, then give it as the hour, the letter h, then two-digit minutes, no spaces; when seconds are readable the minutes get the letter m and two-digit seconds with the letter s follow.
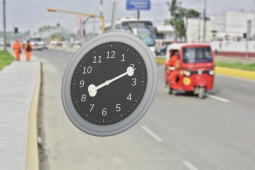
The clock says 8h11
